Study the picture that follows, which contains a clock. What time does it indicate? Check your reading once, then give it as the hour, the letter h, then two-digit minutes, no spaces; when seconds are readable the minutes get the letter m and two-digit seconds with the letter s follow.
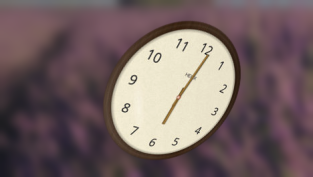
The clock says 6h01
